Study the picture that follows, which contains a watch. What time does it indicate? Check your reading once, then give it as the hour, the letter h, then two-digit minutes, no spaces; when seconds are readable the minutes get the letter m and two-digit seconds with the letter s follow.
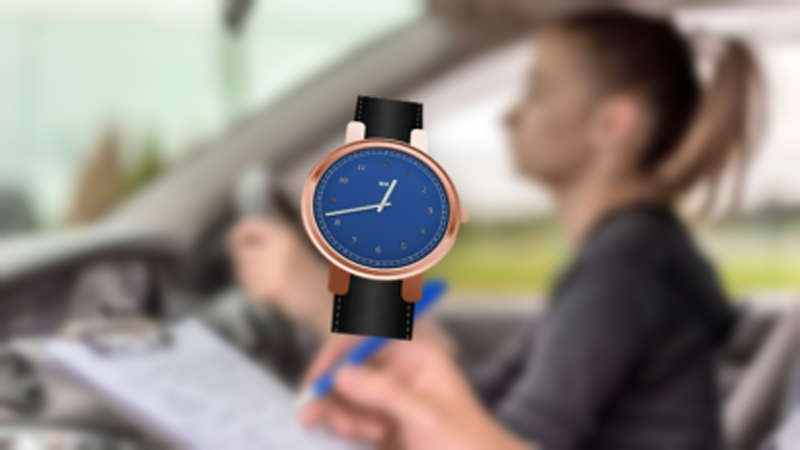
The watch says 12h42
